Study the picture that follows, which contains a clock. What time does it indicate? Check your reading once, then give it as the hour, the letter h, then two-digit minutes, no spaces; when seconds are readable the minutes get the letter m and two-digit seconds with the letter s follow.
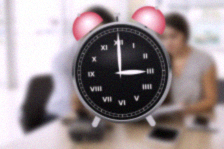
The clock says 3h00
